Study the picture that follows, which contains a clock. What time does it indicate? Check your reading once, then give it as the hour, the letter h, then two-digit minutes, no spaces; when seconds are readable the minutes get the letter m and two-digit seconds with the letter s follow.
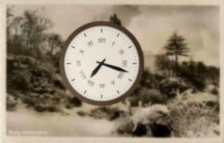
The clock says 7h18
